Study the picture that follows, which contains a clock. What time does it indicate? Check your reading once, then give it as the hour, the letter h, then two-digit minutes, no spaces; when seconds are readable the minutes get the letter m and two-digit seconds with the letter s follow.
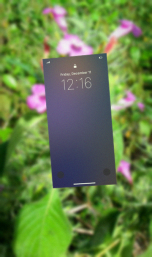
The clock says 12h16
